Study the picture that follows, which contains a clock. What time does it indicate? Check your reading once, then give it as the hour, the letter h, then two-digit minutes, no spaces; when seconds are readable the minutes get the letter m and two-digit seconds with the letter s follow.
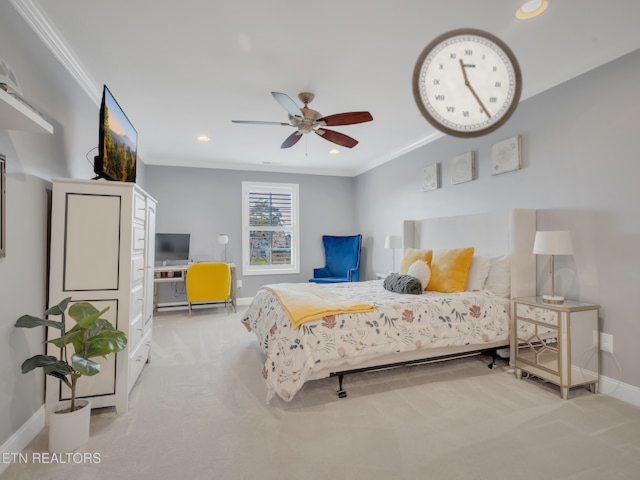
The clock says 11h24
